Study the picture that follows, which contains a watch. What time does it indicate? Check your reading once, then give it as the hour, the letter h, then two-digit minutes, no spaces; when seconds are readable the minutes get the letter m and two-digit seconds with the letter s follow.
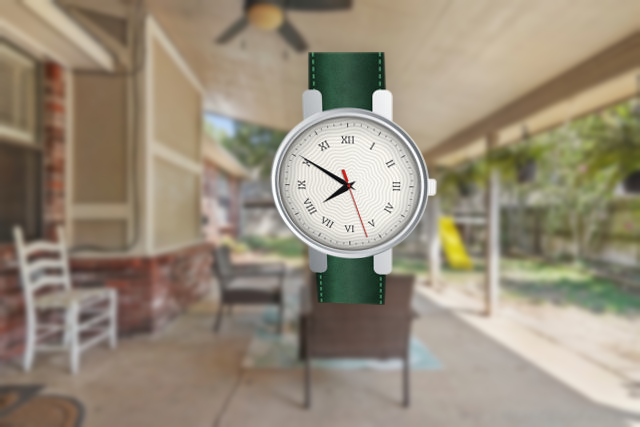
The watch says 7h50m27s
